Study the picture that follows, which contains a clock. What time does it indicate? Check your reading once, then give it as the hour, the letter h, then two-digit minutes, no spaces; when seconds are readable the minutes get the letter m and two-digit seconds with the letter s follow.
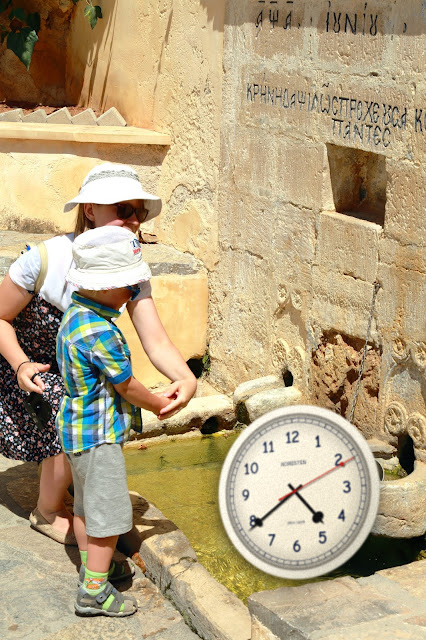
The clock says 4h39m11s
